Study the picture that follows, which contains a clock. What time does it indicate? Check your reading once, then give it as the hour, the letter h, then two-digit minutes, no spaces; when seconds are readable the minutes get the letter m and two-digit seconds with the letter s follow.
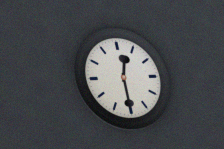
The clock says 12h30
